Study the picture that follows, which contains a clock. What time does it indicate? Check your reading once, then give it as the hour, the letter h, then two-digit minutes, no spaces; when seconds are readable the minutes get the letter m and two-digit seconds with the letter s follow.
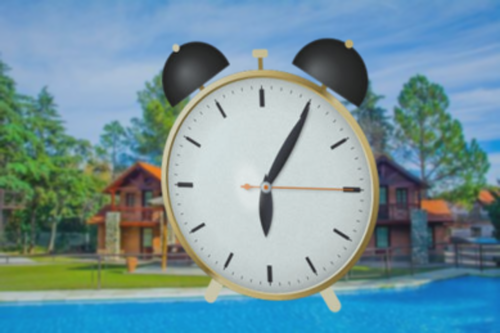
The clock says 6h05m15s
